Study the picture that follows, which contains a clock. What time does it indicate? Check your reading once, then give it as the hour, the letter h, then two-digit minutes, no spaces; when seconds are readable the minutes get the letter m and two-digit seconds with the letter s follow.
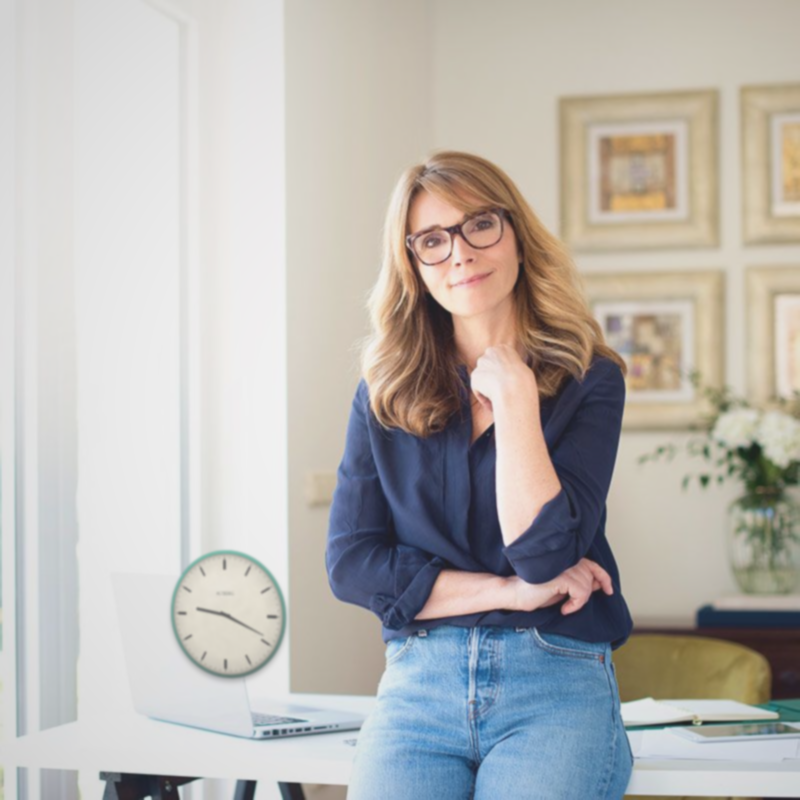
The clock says 9h19
